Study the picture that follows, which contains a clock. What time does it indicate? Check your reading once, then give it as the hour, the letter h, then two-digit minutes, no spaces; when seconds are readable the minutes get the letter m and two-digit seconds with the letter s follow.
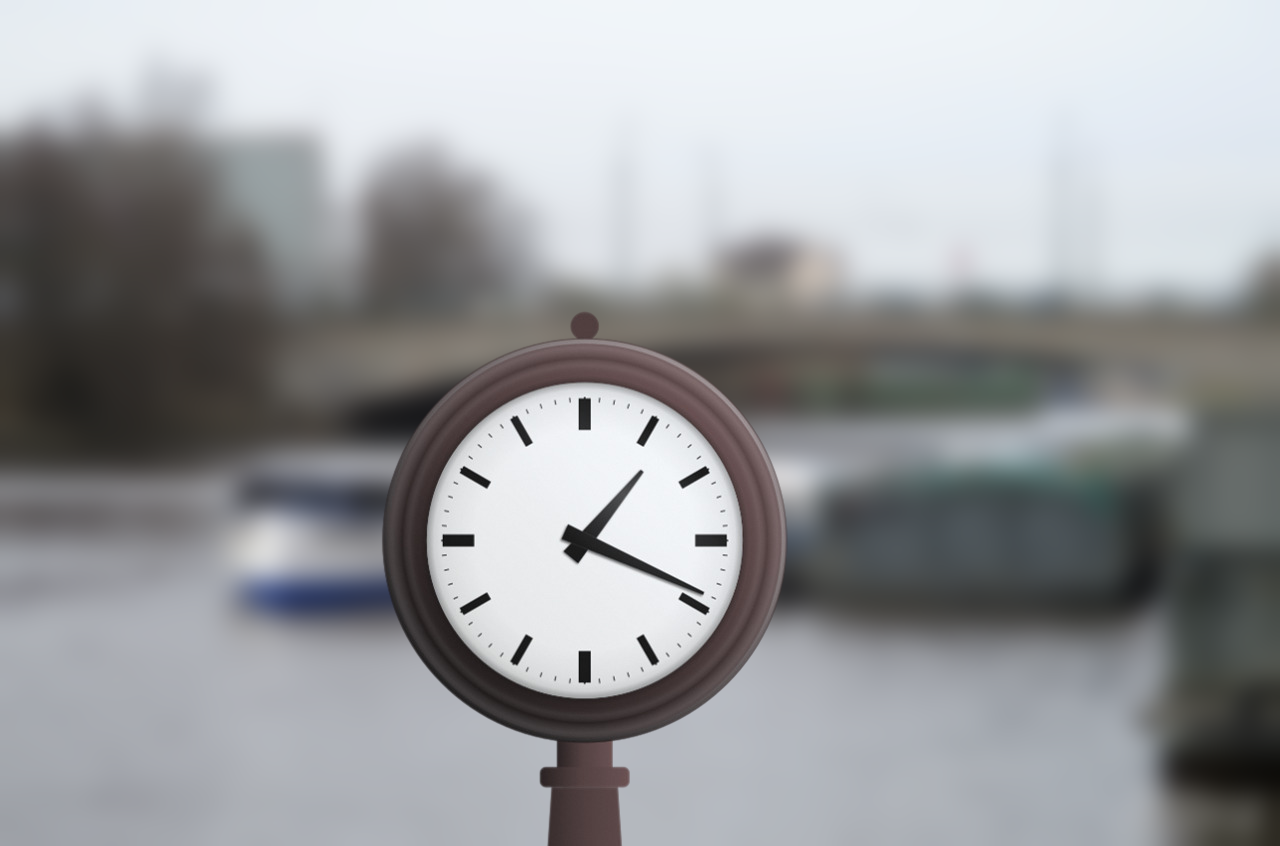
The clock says 1h19
